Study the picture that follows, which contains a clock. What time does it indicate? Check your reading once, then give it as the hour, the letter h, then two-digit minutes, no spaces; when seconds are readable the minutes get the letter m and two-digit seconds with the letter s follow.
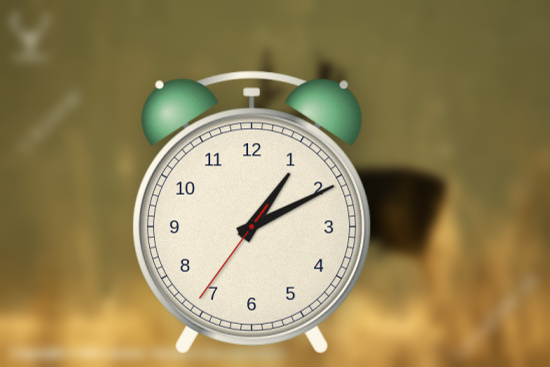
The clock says 1h10m36s
